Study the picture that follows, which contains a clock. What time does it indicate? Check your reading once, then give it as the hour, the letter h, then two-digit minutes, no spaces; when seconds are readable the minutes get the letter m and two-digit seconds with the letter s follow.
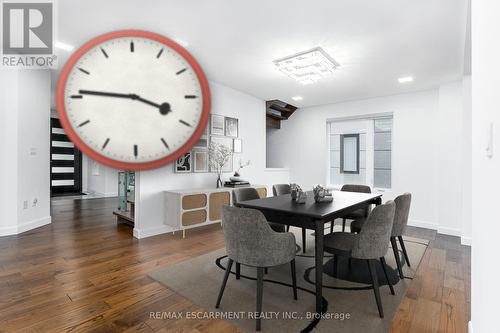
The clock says 3h46
